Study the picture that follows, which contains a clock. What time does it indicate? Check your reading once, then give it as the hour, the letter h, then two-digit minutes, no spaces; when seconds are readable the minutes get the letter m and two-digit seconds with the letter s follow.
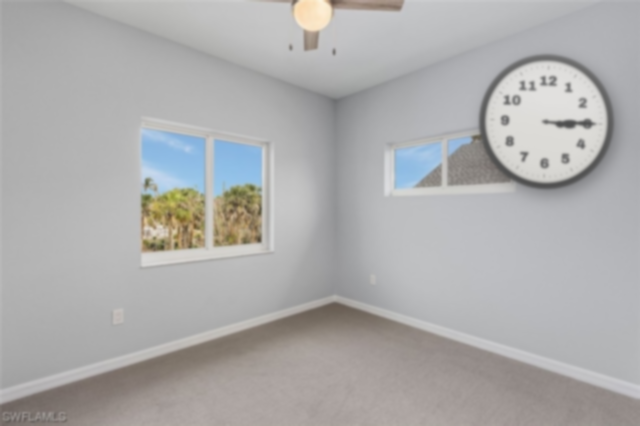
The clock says 3h15
